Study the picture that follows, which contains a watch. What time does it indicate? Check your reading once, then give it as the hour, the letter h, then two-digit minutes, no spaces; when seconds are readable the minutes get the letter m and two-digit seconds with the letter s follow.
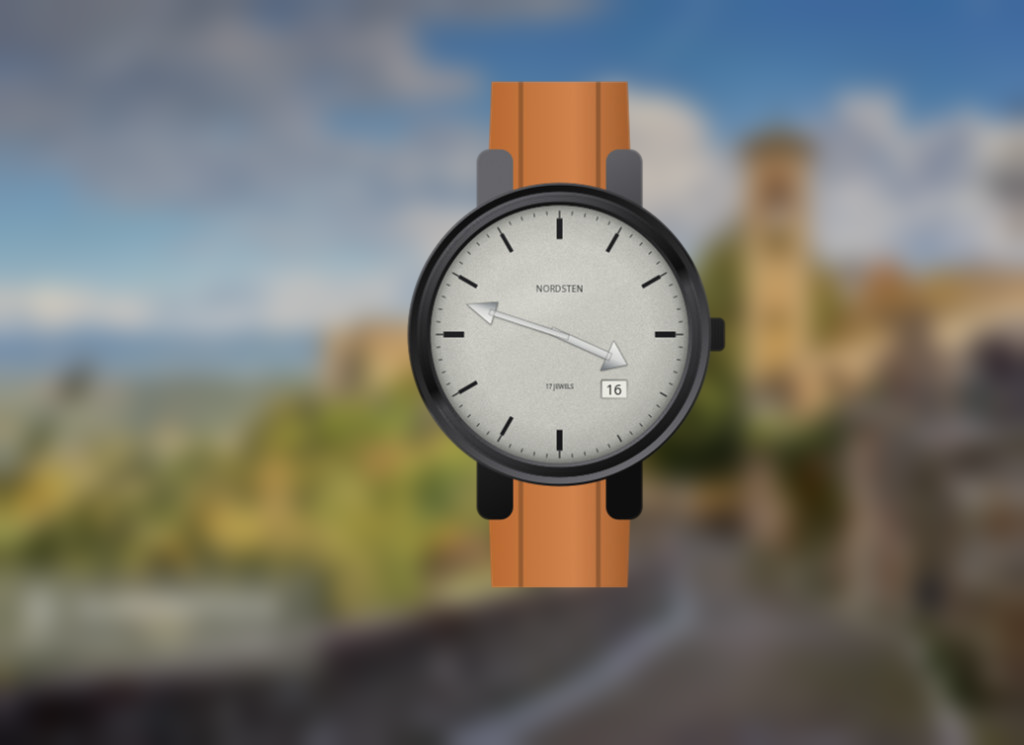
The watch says 3h48
